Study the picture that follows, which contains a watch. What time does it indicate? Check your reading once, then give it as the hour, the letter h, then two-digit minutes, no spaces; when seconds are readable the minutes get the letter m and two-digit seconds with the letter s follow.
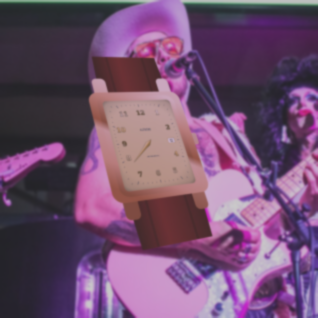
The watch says 7h38
